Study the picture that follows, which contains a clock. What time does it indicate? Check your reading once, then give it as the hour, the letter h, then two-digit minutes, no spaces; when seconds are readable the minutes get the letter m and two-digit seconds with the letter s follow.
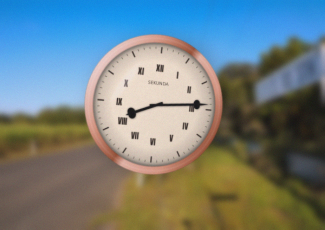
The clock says 8h14
